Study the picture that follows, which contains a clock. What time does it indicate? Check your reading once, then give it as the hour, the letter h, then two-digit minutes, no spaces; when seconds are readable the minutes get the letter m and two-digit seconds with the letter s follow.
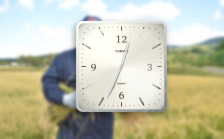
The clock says 12h34
